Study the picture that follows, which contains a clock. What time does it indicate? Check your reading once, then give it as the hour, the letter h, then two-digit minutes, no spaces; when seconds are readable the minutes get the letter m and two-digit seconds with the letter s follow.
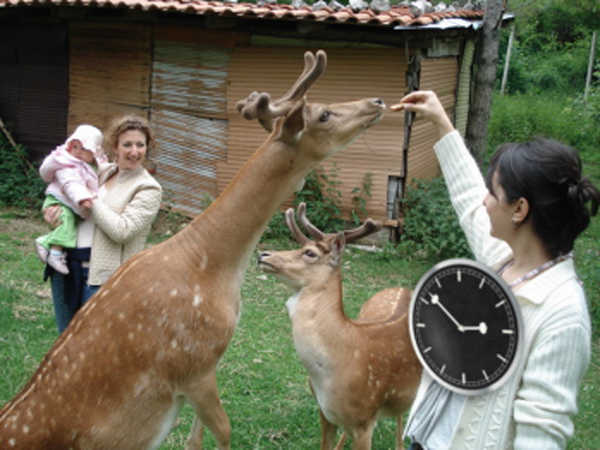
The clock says 2h52
